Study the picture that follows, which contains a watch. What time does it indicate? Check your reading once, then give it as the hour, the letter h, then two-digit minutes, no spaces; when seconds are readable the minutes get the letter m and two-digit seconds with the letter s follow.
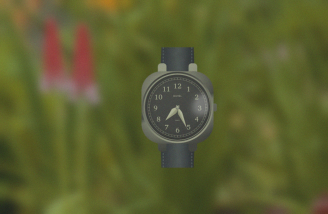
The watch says 7h26
